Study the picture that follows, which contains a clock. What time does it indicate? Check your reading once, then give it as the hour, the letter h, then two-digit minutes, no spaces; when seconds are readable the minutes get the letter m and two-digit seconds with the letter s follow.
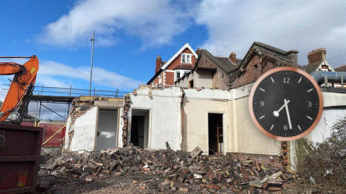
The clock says 7h28
